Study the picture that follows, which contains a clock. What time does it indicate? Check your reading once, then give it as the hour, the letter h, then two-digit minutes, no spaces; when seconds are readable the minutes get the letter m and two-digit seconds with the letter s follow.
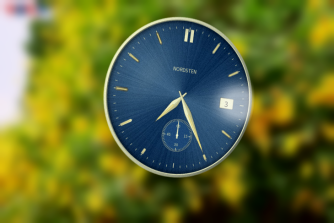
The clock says 7h25
